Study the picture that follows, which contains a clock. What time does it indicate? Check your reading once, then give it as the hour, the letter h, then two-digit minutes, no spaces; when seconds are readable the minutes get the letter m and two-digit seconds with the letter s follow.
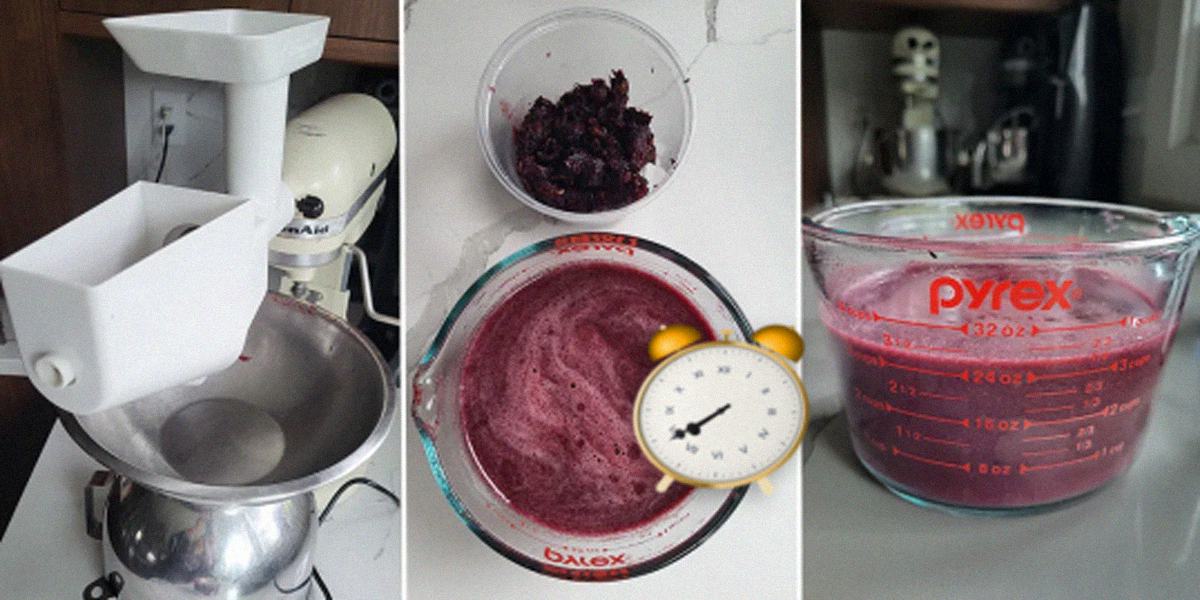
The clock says 7h39
